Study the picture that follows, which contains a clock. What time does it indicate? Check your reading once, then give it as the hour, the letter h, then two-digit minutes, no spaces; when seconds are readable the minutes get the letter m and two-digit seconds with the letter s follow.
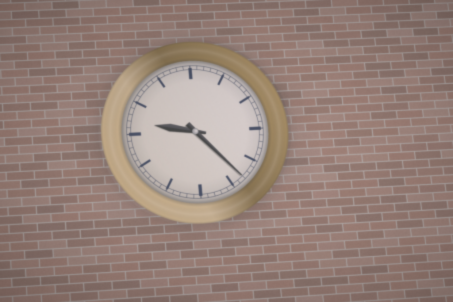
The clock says 9h23
